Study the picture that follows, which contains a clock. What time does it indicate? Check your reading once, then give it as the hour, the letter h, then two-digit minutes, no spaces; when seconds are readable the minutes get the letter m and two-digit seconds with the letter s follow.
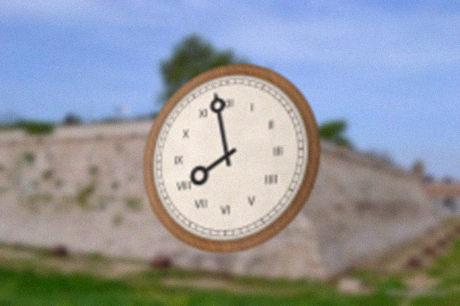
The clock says 7h58
